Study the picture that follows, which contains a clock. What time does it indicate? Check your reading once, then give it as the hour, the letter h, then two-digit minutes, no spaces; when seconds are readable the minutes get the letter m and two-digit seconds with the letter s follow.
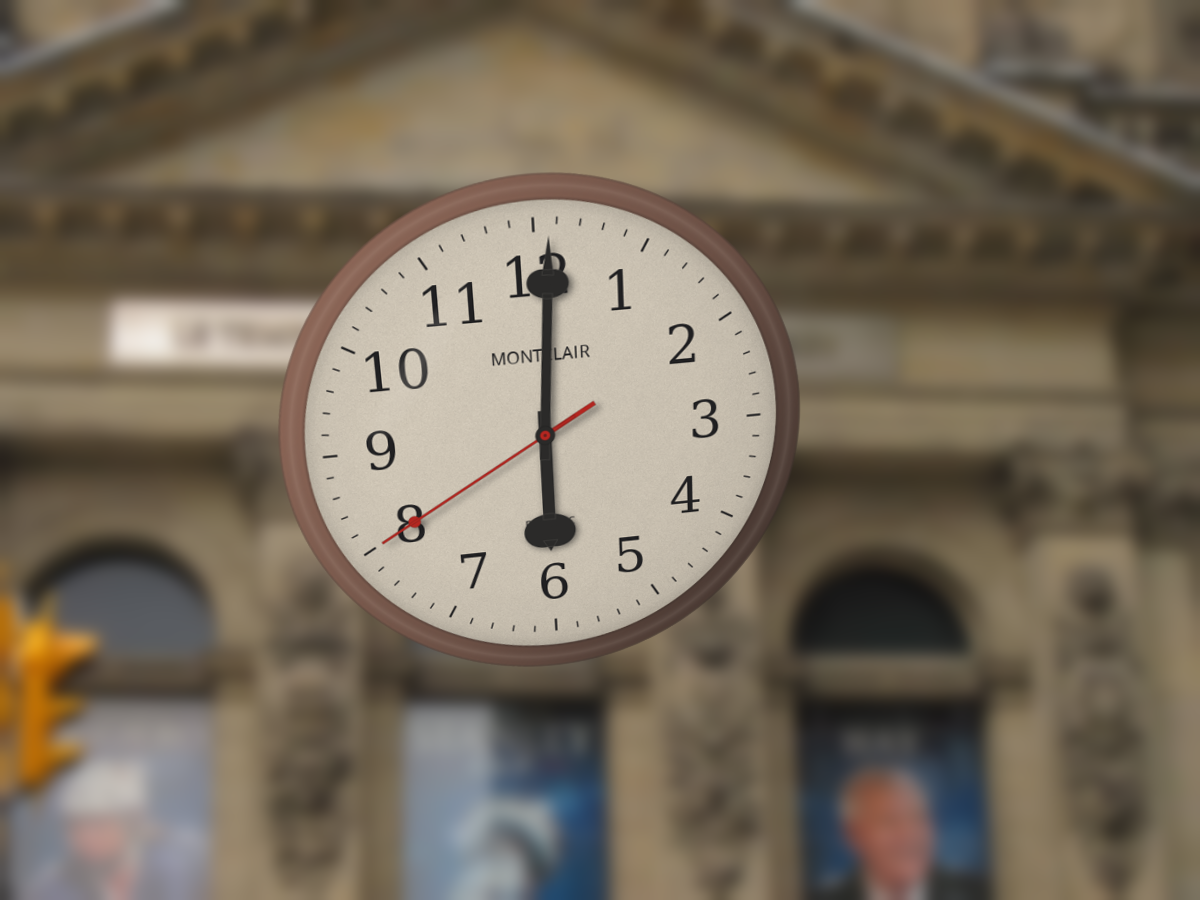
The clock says 6h00m40s
